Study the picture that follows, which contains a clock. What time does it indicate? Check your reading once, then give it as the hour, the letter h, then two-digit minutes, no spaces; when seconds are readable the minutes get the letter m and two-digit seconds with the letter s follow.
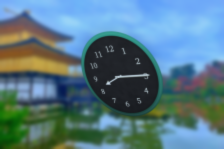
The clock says 8h15
